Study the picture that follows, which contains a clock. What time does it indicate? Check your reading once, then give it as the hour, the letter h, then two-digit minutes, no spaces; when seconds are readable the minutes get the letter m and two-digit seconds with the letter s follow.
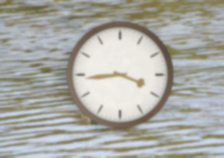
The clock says 3h44
